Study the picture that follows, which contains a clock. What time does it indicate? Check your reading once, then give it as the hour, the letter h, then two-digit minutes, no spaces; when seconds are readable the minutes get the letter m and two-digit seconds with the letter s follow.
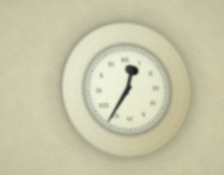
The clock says 12h36
